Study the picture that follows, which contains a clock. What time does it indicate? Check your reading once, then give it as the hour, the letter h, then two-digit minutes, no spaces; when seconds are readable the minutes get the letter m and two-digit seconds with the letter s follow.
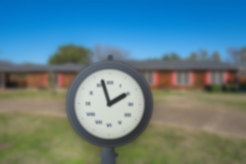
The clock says 1h57
